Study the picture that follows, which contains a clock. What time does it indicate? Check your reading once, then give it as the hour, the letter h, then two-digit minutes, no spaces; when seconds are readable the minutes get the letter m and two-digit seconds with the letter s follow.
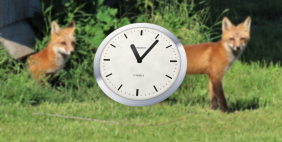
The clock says 11h06
